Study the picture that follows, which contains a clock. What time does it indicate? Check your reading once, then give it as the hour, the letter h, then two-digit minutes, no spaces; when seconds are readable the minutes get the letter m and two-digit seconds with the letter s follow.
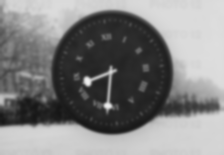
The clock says 8h32
